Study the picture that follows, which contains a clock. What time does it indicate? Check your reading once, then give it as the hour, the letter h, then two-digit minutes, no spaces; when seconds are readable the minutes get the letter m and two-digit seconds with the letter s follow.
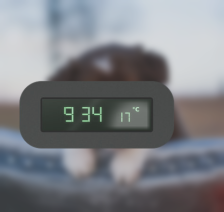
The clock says 9h34
